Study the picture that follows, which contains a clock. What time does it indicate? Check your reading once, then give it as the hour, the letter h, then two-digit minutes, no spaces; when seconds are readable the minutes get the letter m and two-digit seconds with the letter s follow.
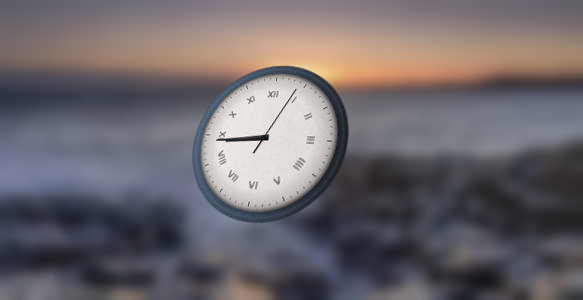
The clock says 8h44m04s
